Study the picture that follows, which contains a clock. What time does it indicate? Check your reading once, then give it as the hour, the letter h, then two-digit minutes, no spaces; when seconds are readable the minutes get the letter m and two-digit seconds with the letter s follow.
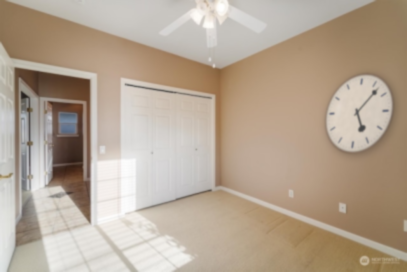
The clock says 5h07
